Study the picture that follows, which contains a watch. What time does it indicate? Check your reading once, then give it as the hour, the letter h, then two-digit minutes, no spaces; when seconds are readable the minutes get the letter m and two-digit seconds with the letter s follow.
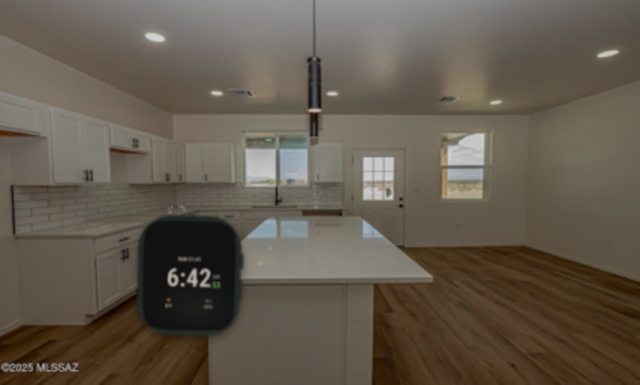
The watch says 6h42
